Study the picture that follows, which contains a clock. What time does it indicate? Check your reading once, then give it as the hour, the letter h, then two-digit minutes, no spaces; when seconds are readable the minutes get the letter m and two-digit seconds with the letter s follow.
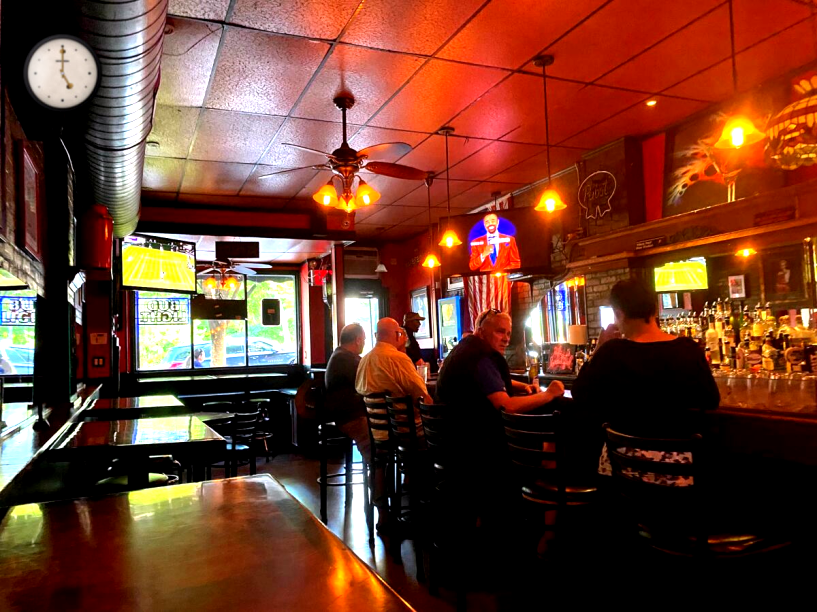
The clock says 5h00
